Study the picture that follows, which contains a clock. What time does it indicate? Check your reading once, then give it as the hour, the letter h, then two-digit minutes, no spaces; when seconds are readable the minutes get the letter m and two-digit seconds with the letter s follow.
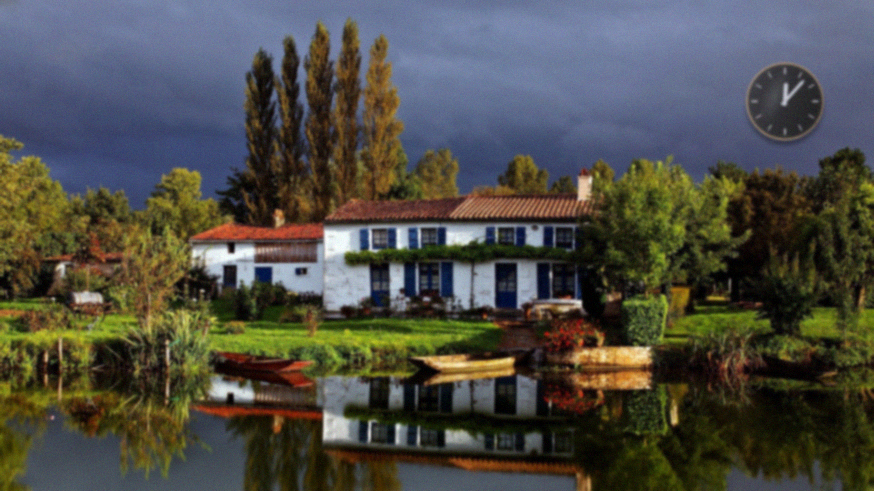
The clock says 12h07
